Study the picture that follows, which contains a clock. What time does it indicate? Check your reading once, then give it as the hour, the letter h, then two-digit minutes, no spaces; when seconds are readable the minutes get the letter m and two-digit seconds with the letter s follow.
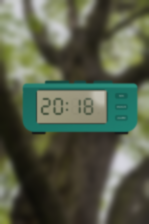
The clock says 20h18
